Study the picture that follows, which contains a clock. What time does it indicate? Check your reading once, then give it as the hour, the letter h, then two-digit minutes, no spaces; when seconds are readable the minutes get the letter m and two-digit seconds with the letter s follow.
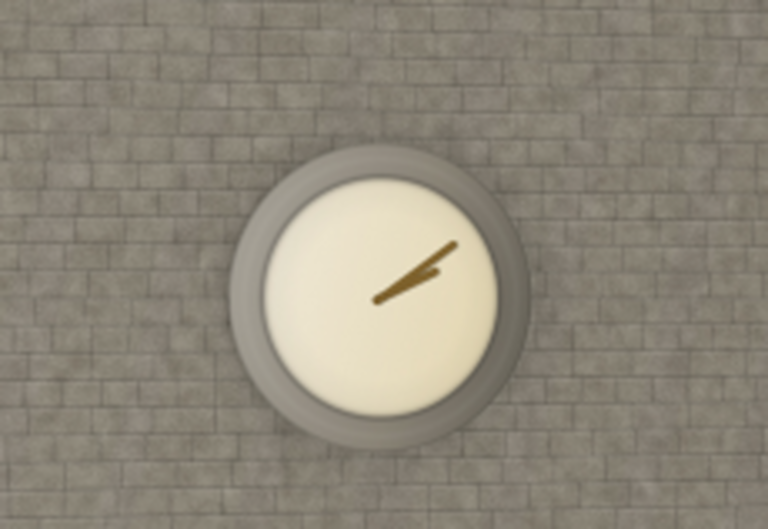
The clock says 2h09
